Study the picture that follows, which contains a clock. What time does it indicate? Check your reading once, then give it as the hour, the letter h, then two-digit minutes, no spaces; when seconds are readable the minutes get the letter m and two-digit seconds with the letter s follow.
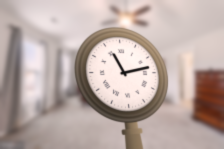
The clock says 11h13
